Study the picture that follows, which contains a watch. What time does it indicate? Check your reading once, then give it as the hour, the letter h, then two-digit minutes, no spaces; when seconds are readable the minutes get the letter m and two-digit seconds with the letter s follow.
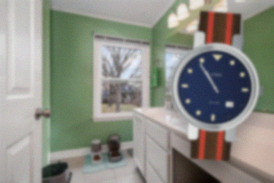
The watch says 10h54
